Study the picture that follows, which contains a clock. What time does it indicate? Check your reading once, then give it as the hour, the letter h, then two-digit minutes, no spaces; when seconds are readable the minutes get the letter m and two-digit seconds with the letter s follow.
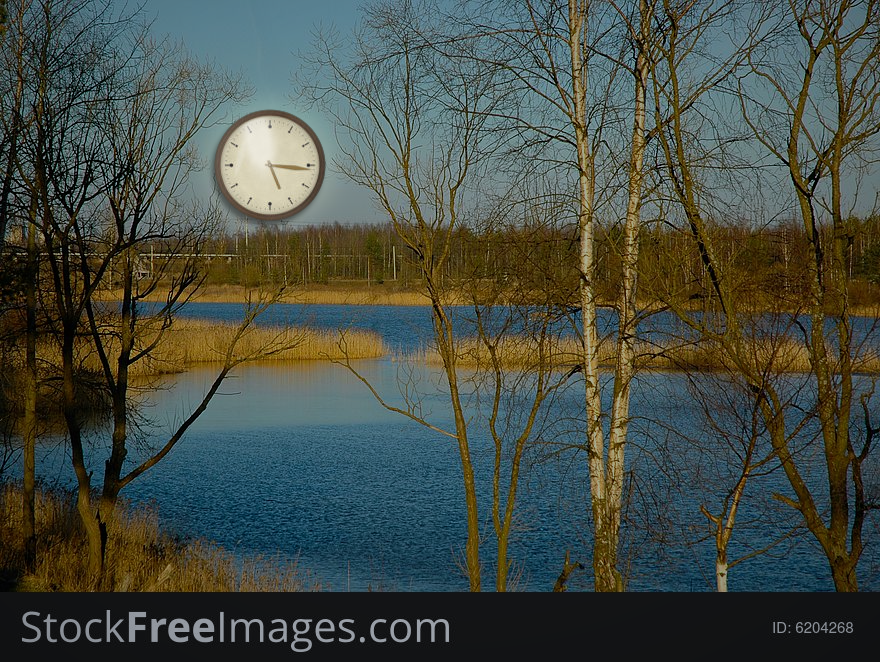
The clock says 5h16
